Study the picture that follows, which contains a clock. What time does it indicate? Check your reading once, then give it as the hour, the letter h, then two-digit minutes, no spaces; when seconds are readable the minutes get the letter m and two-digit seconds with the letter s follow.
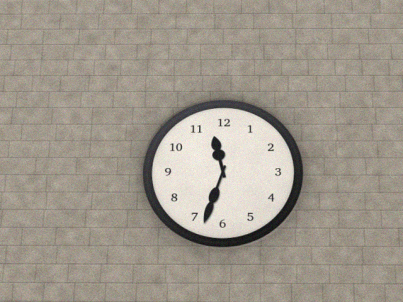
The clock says 11h33
